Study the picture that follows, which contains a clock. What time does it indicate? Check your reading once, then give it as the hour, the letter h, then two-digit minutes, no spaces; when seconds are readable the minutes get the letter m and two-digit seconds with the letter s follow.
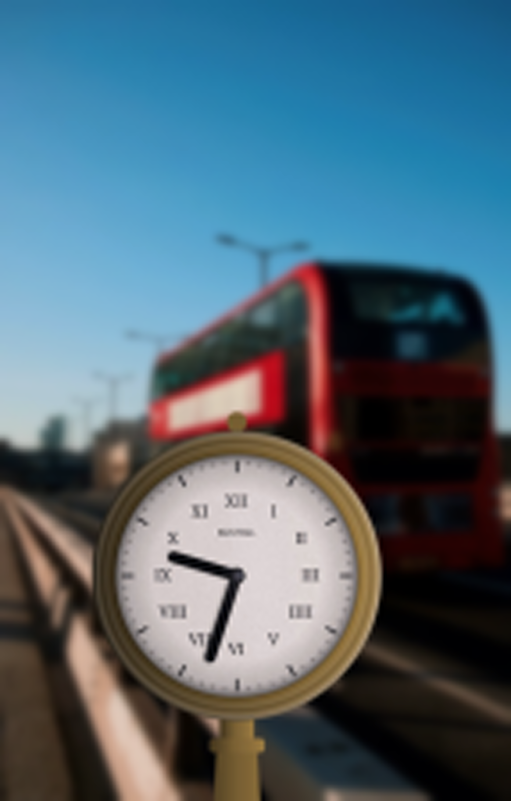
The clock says 9h33
